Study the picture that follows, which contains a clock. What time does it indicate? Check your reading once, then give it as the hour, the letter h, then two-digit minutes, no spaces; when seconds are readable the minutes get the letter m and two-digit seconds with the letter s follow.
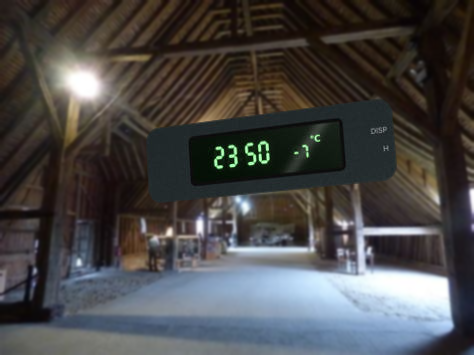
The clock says 23h50
